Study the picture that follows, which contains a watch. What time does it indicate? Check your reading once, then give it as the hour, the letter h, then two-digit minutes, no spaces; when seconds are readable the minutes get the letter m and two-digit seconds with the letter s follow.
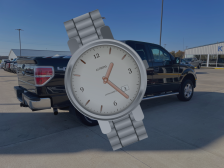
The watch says 1h25
